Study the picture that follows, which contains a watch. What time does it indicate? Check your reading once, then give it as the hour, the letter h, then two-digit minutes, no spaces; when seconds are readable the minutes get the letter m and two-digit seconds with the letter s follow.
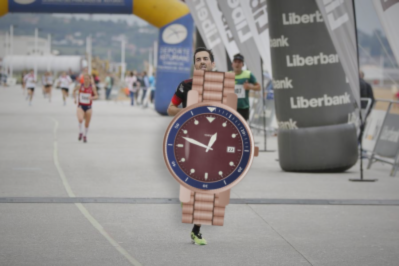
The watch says 12h48
